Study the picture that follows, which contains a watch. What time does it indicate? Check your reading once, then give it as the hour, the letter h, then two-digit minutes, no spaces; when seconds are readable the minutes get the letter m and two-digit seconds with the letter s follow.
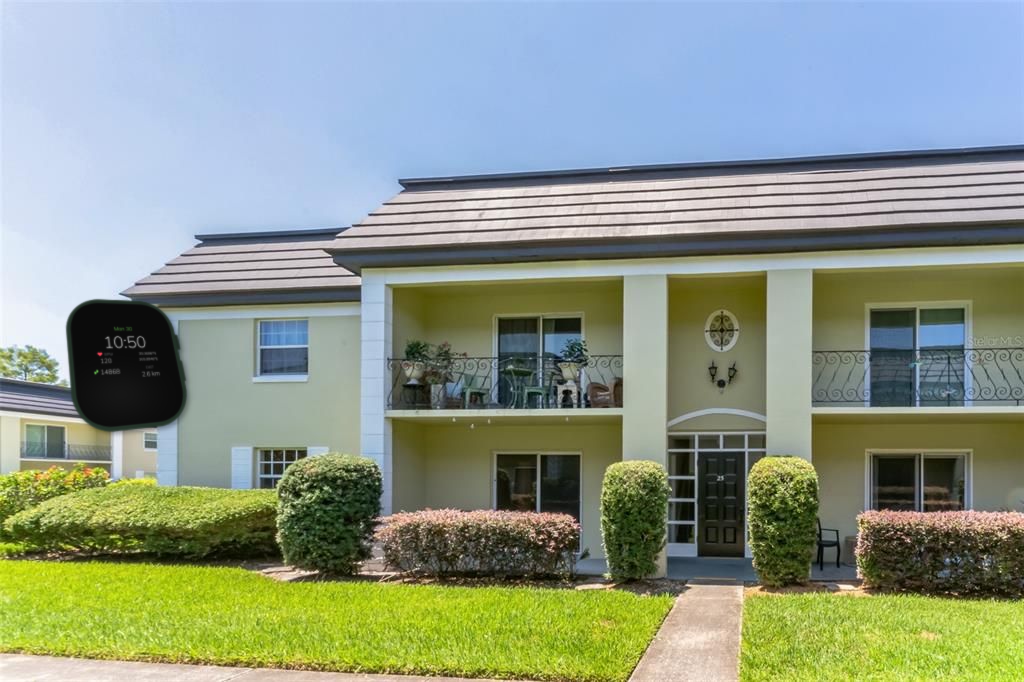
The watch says 10h50
